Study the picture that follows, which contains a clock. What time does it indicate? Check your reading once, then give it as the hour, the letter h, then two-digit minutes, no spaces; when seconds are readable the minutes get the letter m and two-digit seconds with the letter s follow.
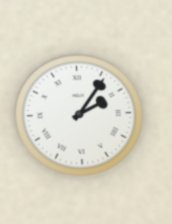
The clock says 2h06
